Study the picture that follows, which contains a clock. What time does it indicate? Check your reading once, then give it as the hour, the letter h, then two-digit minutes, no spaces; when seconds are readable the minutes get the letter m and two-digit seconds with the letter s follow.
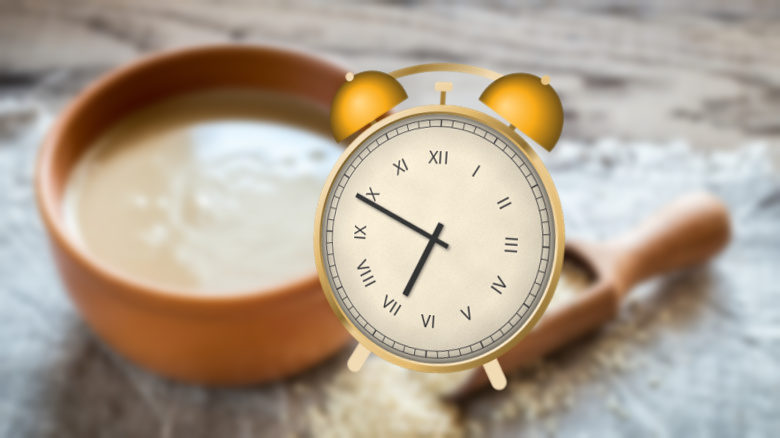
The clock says 6h49
